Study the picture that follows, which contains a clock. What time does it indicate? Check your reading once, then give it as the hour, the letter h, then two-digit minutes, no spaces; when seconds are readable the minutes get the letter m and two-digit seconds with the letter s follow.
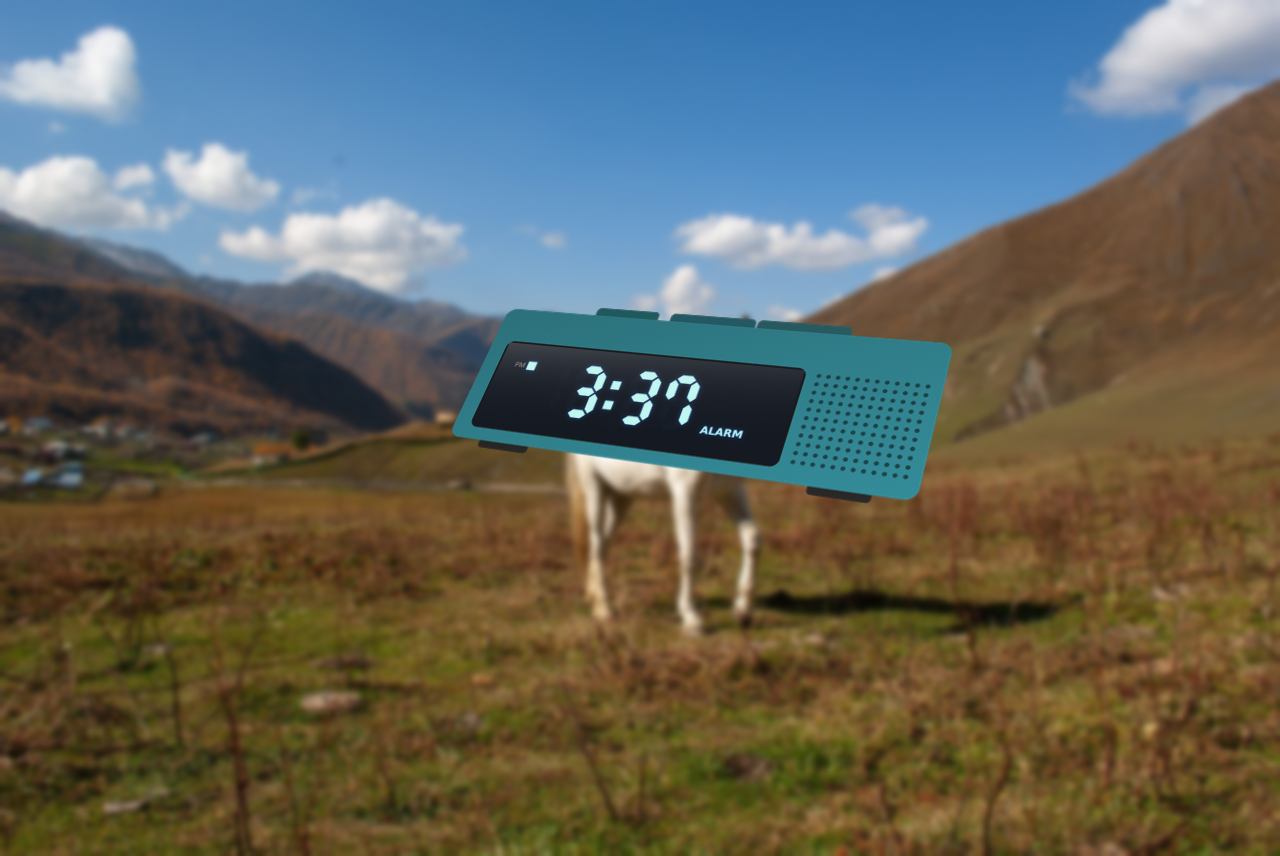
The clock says 3h37
